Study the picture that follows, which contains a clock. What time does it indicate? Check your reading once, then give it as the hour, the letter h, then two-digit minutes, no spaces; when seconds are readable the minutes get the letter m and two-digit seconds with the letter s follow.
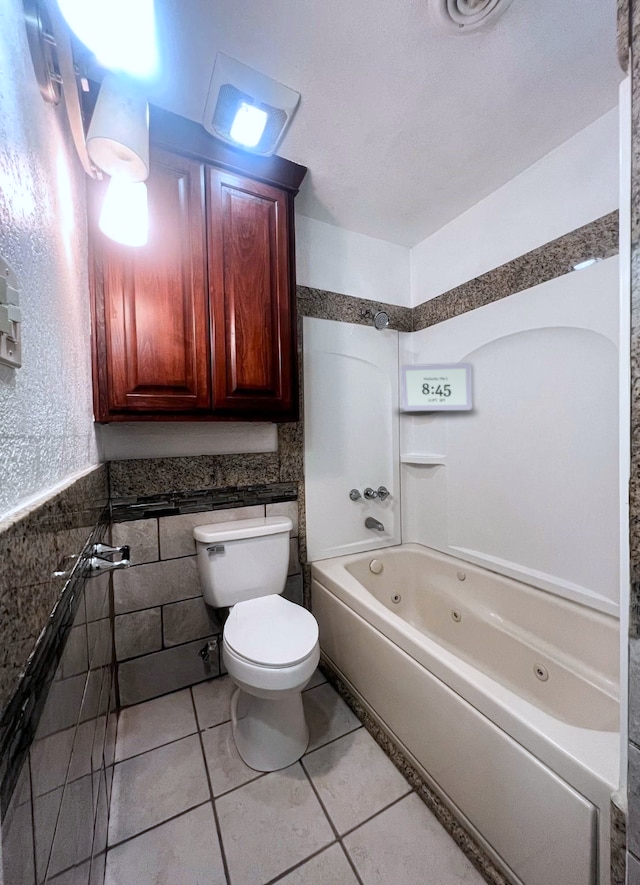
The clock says 8h45
